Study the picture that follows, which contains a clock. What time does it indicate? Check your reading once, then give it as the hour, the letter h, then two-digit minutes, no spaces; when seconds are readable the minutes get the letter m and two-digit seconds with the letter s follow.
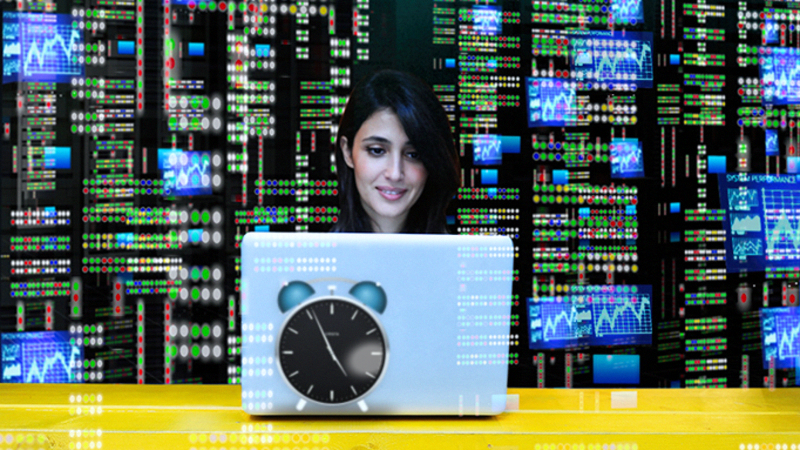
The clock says 4h56
